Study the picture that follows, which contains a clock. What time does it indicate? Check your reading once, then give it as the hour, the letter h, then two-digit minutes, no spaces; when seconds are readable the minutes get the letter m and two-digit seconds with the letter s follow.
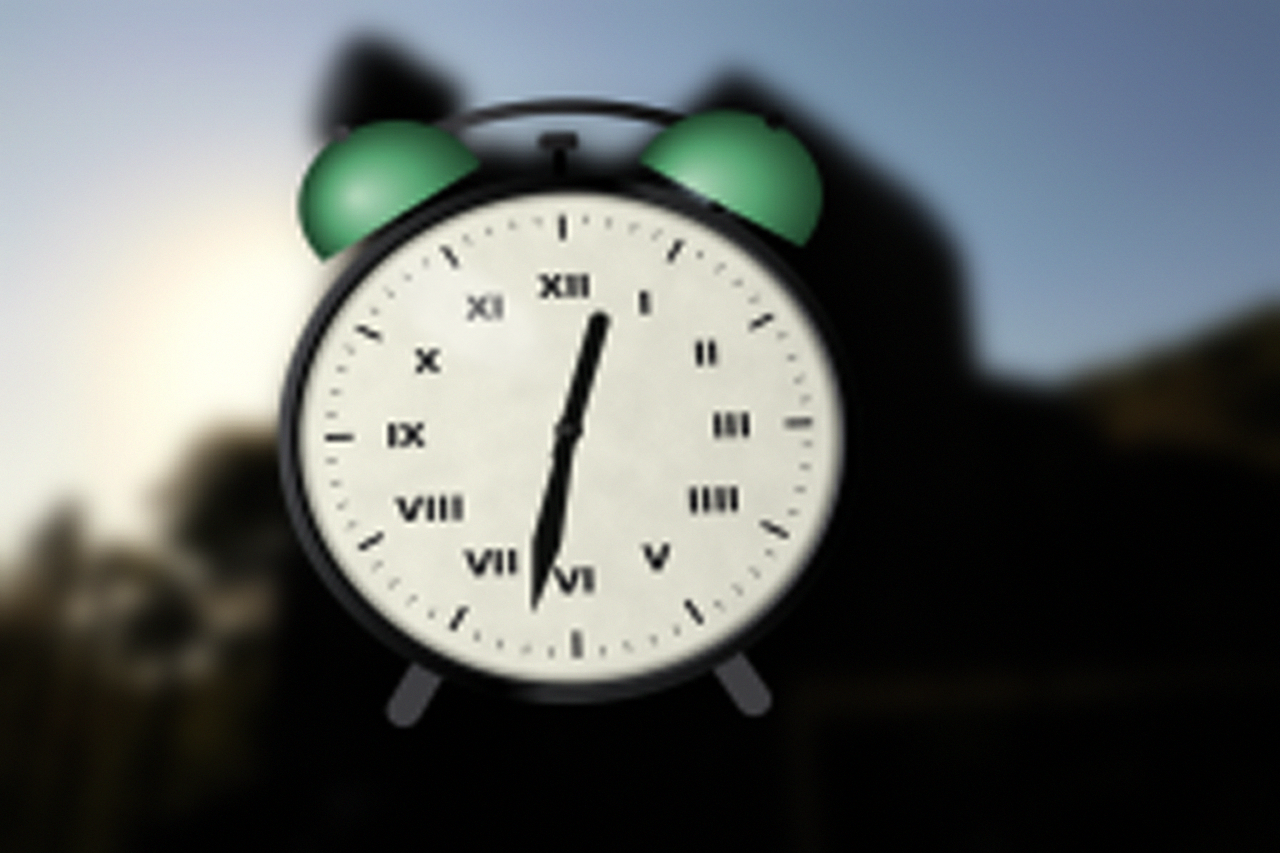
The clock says 12h32
